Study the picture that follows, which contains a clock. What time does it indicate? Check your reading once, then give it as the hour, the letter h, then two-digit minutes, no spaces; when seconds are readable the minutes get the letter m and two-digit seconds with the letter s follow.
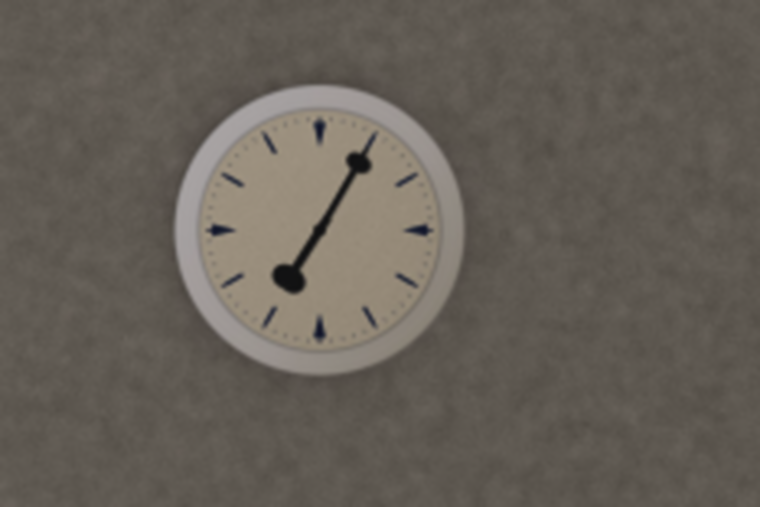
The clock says 7h05
